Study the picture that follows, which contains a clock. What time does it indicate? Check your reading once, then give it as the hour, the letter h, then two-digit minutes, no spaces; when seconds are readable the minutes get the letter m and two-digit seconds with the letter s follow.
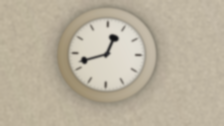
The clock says 12h42
